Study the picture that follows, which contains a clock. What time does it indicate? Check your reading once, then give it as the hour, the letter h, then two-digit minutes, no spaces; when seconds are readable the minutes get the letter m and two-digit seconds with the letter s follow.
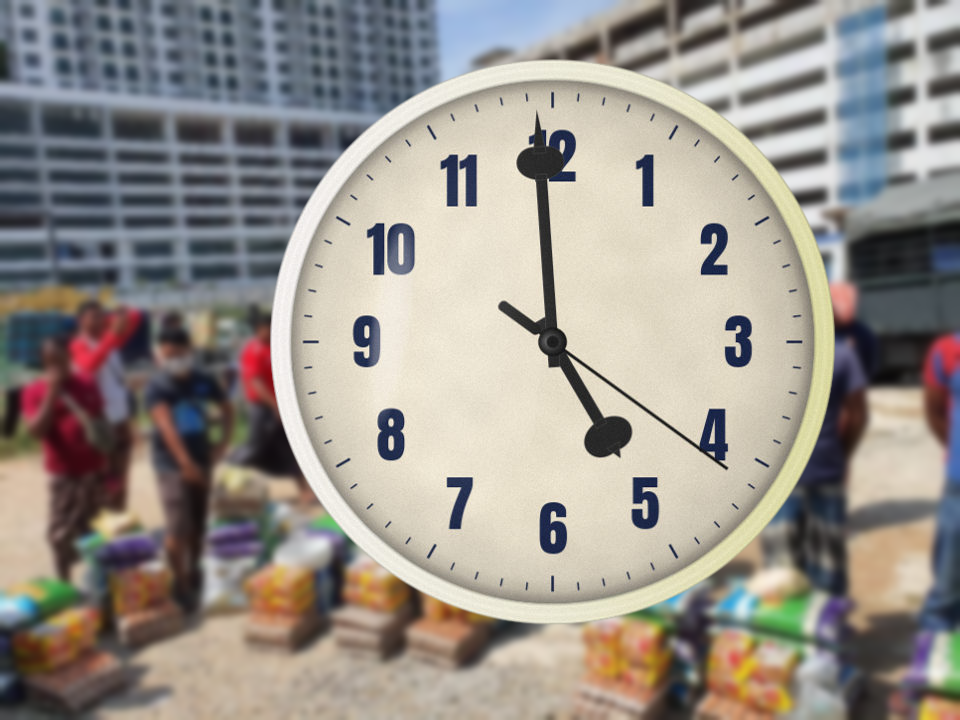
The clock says 4h59m21s
